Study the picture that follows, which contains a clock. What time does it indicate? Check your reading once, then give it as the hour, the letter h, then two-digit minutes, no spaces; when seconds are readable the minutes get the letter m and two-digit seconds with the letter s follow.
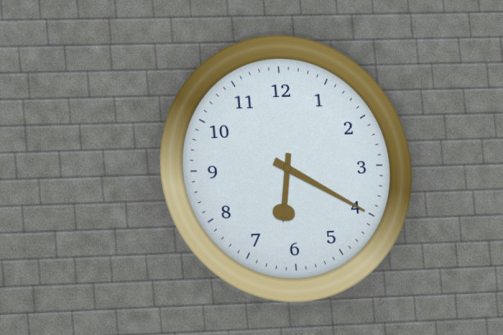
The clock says 6h20
